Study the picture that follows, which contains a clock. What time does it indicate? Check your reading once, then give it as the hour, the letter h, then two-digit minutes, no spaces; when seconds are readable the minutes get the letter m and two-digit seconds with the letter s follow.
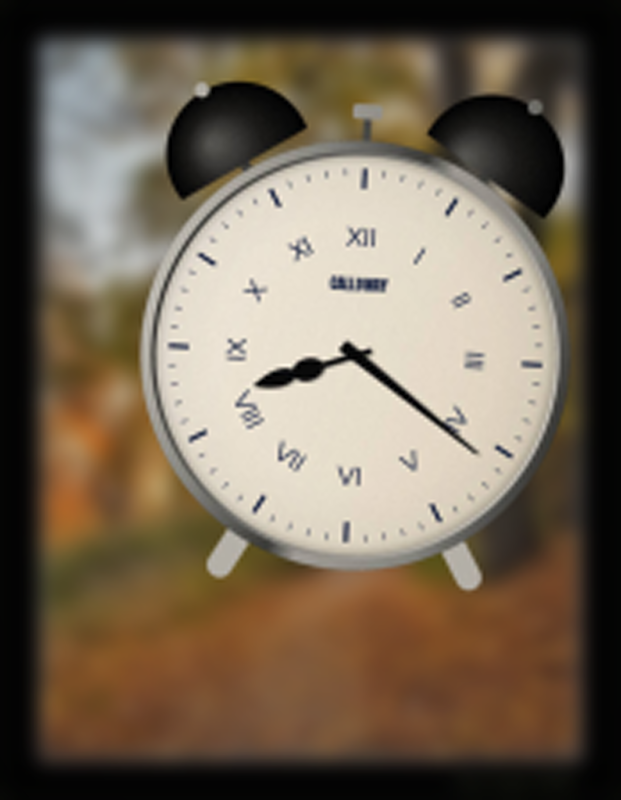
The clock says 8h21
